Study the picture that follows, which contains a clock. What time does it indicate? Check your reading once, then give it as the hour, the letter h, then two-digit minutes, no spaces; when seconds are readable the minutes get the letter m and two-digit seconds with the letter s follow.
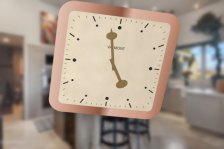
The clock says 4h58
